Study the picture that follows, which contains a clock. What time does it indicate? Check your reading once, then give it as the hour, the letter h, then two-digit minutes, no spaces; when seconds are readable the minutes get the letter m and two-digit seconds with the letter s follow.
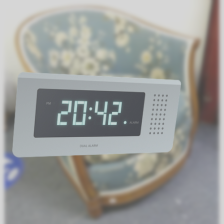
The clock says 20h42
